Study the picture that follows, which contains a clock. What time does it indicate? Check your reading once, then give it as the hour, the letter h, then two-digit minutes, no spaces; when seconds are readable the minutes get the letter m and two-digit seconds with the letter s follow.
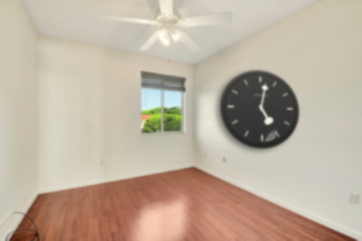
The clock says 5h02
